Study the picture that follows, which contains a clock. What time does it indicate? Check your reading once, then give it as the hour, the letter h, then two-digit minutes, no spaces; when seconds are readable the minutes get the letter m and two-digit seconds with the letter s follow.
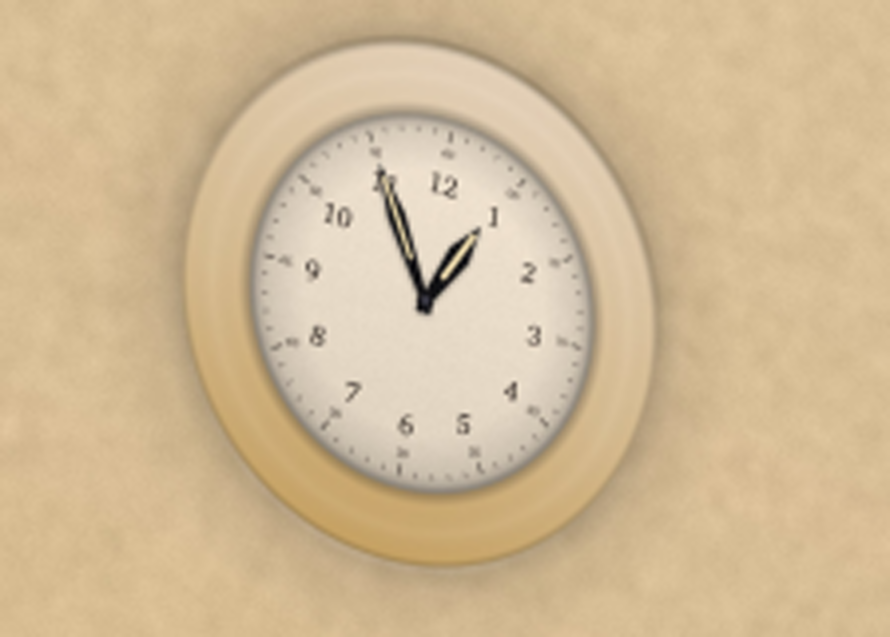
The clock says 12h55
